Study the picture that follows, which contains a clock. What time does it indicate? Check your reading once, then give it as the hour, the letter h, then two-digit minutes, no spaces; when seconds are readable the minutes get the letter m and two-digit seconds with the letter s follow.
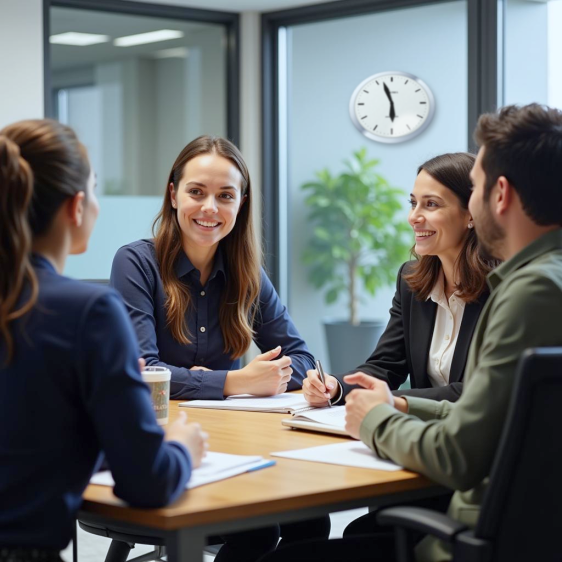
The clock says 5h57
